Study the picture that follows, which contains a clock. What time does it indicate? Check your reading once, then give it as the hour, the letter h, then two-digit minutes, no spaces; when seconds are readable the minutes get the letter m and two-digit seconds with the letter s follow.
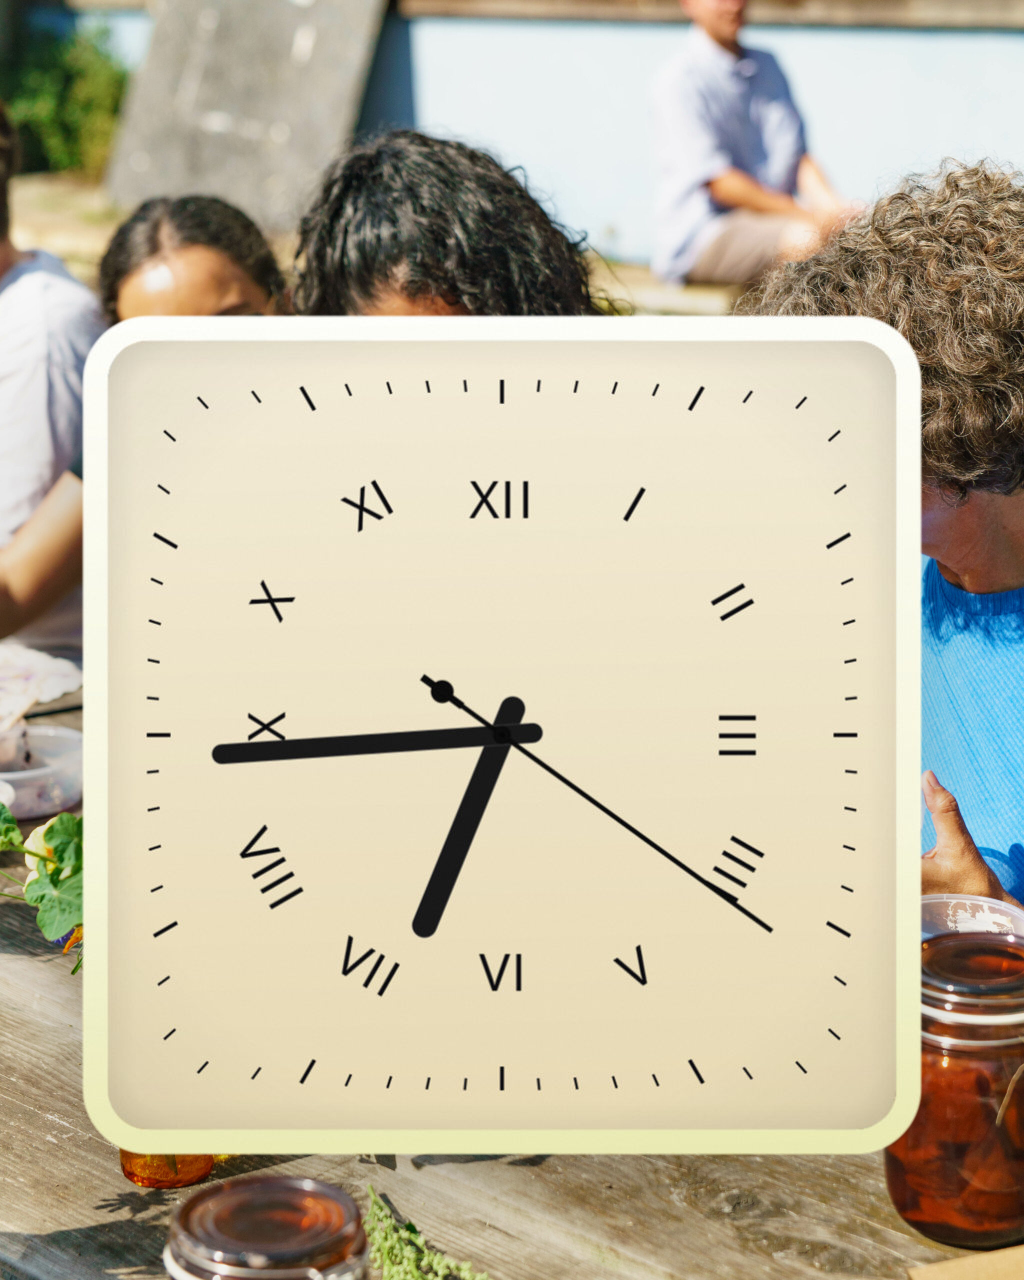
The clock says 6h44m21s
